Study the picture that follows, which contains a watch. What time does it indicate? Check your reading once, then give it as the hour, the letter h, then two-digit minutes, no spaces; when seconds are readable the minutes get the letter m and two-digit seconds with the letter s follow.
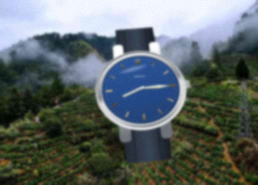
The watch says 8h15
